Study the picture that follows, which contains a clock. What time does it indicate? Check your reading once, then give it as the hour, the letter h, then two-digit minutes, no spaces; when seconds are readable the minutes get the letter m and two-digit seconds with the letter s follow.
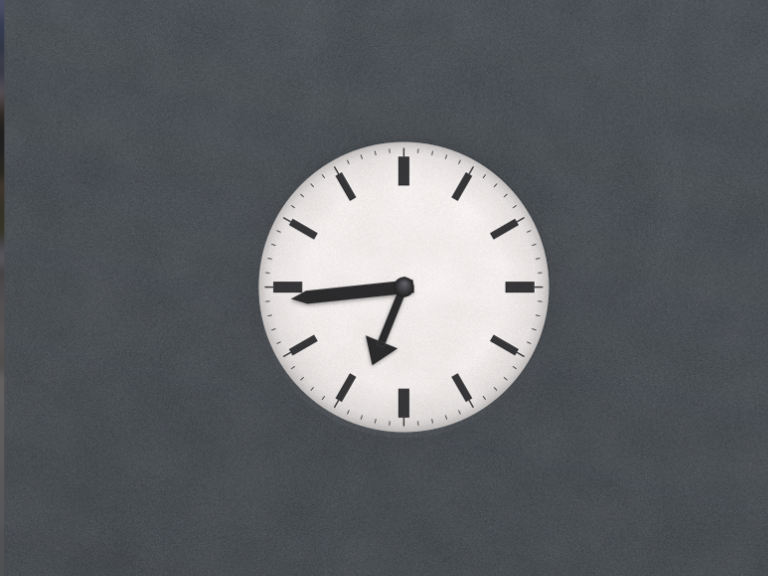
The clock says 6h44
